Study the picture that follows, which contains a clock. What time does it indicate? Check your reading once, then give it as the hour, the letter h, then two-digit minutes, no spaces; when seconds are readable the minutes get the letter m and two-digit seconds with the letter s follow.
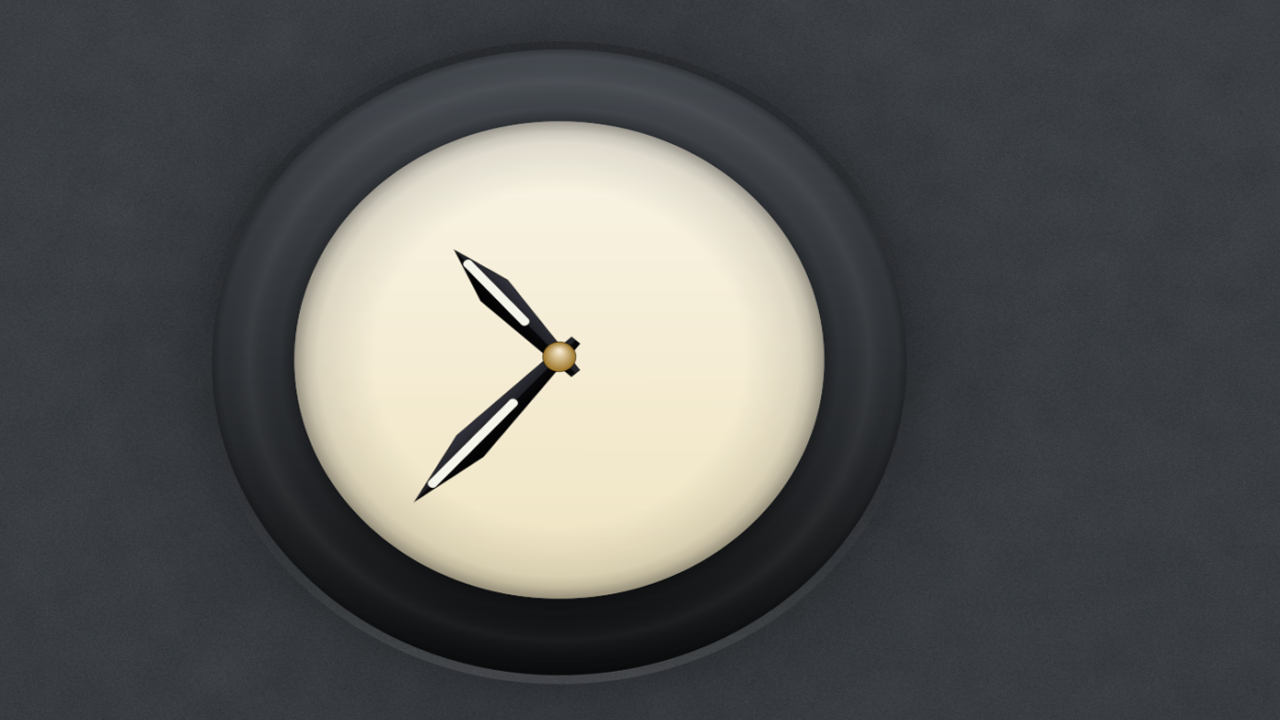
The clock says 10h37
